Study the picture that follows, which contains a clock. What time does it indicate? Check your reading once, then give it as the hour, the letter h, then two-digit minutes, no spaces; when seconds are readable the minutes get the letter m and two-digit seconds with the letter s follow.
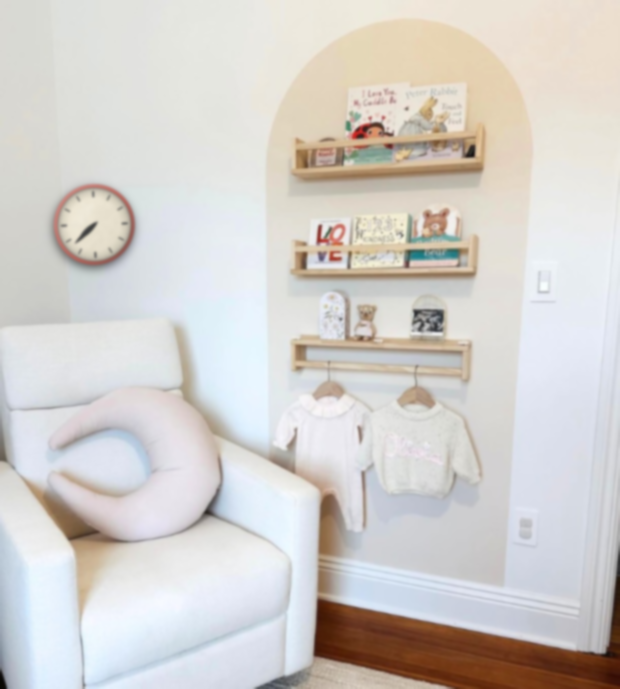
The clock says 7h38
